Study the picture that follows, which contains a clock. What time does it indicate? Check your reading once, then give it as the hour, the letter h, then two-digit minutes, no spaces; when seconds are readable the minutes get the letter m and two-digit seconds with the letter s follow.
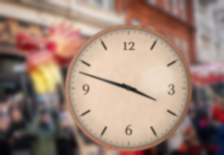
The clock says 3h48
